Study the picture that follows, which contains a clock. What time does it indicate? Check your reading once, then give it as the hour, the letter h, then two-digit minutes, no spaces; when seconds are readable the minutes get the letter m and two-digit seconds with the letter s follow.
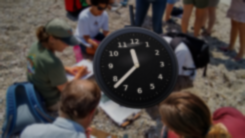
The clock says 11h38
